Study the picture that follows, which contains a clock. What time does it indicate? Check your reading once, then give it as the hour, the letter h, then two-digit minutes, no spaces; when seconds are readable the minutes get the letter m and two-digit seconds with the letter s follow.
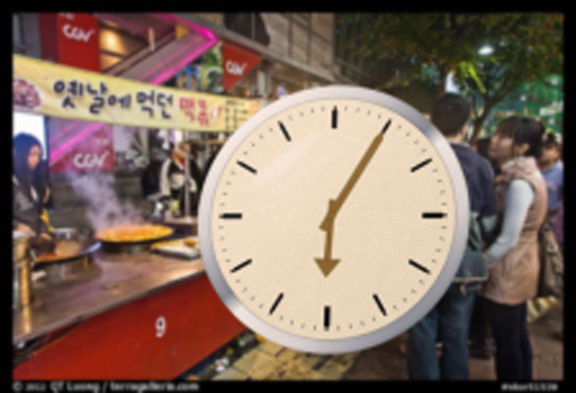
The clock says 6h05
